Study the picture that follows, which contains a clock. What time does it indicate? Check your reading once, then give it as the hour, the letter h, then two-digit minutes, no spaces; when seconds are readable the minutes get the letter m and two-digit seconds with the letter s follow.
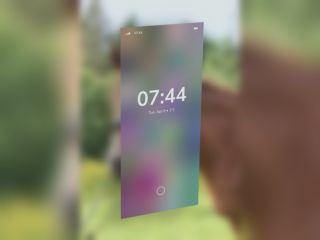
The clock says 7h44
